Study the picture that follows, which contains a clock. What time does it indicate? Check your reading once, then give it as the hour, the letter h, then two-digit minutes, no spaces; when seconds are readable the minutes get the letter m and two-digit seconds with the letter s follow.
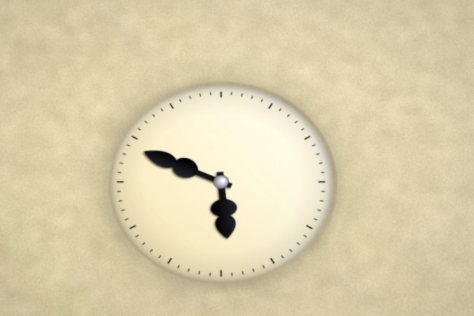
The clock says 5h49
